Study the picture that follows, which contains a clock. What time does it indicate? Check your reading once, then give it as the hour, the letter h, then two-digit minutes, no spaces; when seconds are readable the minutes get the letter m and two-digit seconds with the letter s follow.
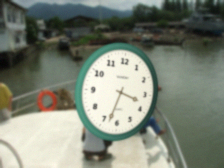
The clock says 3h33
